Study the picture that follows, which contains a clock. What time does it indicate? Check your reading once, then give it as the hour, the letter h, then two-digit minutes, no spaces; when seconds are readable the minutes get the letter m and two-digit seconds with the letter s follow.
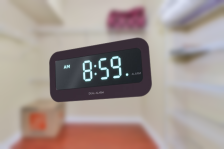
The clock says 8h59
